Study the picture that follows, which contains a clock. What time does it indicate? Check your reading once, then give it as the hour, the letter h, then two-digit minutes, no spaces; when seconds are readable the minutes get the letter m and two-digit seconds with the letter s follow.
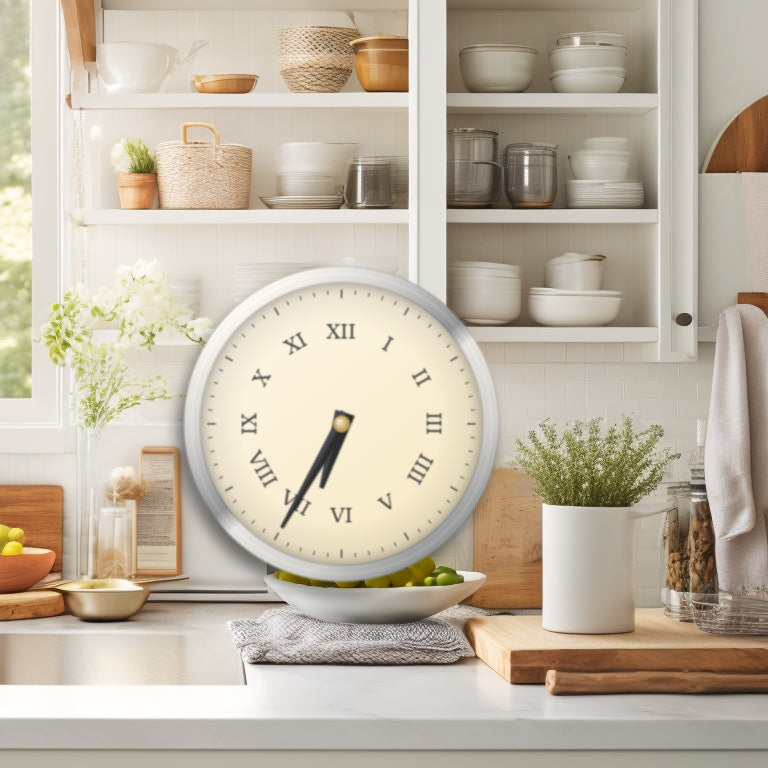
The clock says 6h35
